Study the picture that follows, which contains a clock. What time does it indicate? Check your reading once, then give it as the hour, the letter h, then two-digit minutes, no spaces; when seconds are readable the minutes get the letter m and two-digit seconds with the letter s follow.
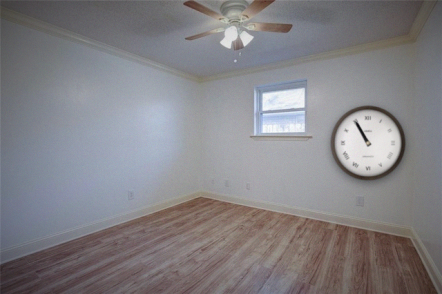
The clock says 10h55
